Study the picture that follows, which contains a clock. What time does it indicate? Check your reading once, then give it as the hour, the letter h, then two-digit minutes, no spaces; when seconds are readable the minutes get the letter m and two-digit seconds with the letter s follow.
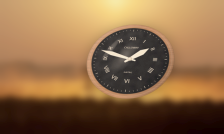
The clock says 1h48
